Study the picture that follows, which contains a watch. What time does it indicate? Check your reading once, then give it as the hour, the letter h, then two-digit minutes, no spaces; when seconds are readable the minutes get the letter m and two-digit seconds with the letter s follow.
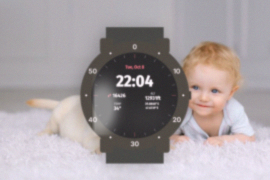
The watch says 22h04
